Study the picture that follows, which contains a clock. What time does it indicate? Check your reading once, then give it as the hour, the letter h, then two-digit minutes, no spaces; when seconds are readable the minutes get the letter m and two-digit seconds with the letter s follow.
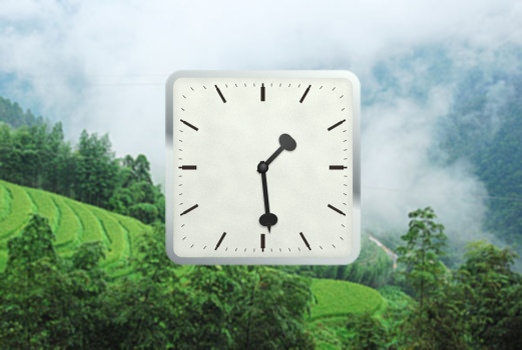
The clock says 1h29
